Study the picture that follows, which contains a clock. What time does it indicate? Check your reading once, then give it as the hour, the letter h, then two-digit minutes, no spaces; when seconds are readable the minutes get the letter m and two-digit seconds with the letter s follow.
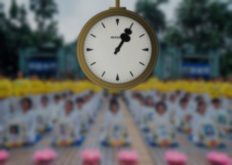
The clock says 1h05
